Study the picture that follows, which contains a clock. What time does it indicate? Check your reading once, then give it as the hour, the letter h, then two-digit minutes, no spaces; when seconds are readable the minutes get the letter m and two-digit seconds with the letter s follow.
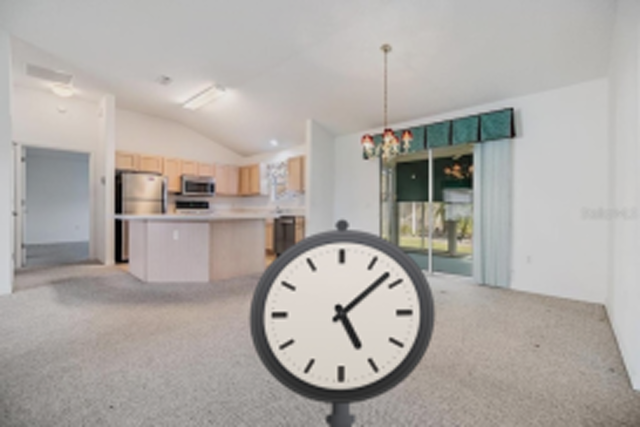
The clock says 5h08
